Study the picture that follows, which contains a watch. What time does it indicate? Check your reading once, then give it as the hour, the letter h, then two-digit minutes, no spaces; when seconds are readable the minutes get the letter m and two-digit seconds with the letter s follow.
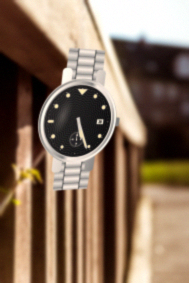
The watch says 5h26
